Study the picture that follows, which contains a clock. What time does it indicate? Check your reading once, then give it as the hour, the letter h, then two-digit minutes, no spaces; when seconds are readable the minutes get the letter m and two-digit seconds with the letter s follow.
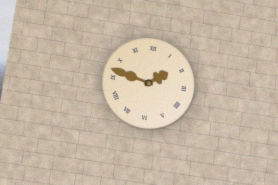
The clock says 1h47
